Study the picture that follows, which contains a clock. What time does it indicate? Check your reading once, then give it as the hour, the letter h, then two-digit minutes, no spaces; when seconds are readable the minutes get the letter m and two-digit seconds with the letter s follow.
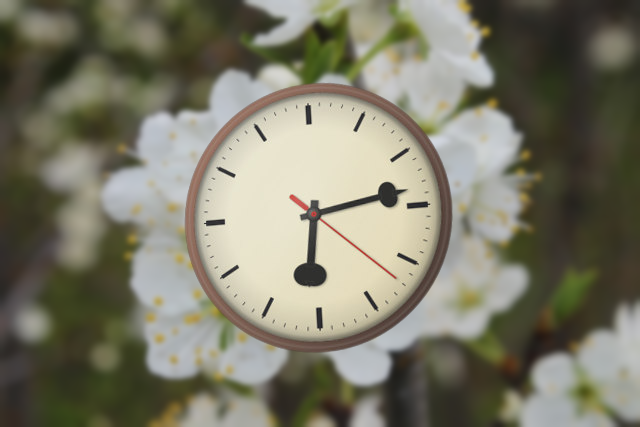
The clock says 6h13m22s
